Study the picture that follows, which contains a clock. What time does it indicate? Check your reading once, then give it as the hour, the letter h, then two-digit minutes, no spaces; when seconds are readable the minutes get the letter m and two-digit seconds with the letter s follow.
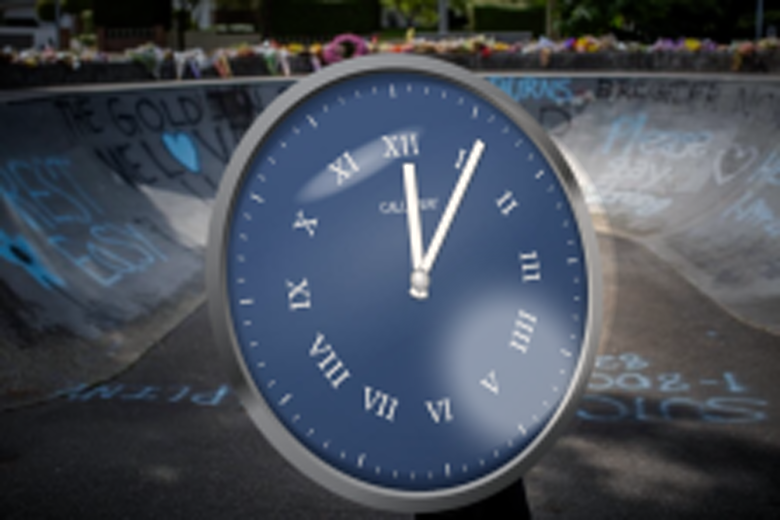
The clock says 12h06
